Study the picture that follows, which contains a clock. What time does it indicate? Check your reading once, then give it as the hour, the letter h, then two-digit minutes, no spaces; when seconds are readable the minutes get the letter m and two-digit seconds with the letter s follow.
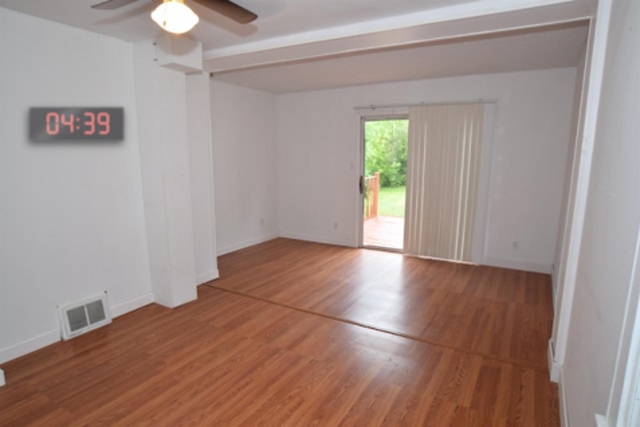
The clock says 4h39
